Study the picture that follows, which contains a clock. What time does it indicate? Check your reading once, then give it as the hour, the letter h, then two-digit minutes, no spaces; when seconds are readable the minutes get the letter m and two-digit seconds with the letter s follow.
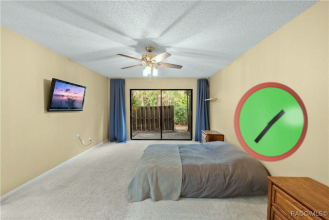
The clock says 1h37
